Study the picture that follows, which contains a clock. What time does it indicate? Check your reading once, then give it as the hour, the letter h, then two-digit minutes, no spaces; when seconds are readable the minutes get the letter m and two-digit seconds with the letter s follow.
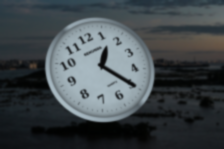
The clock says 1h25
